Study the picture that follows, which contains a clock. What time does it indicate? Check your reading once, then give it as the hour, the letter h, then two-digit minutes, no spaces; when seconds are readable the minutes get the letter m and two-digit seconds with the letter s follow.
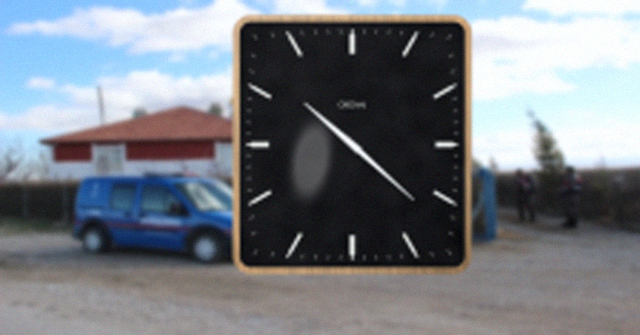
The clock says 10h22
